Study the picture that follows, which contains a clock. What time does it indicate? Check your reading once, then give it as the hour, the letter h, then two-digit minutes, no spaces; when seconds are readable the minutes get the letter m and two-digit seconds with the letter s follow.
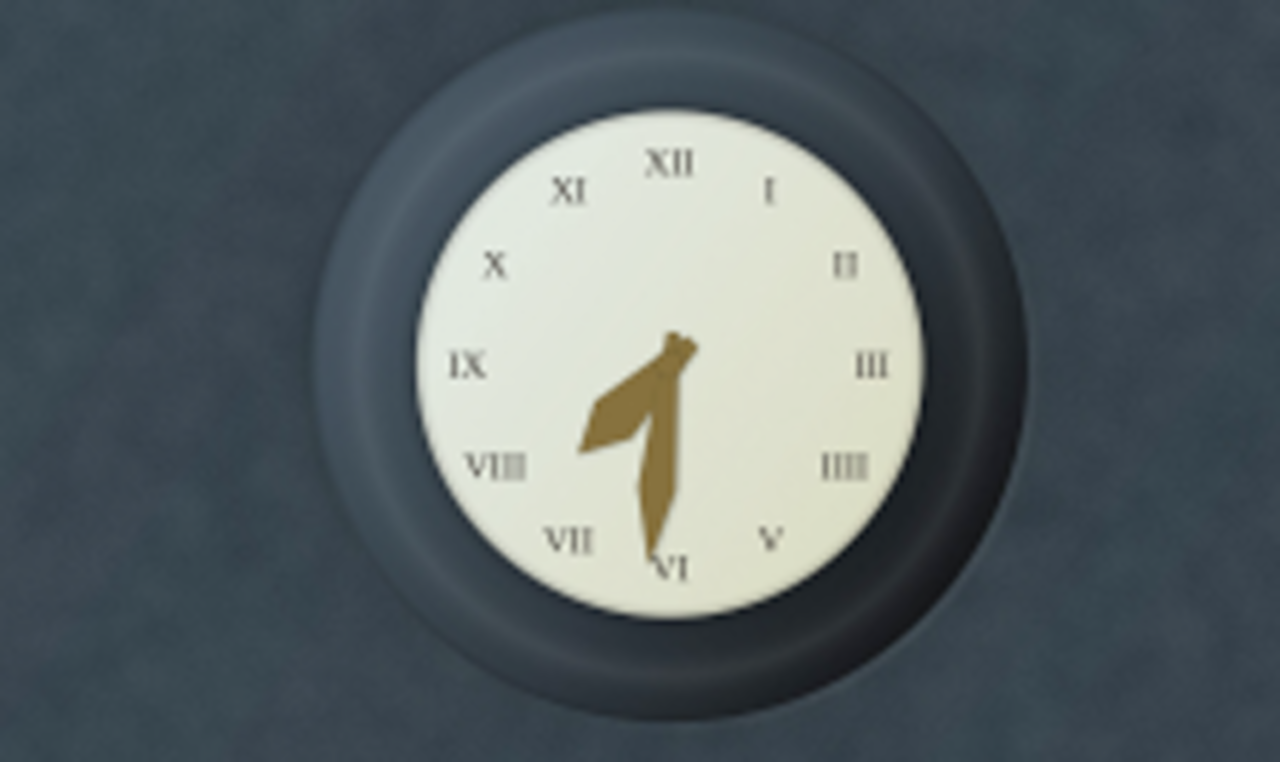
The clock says 7h31
